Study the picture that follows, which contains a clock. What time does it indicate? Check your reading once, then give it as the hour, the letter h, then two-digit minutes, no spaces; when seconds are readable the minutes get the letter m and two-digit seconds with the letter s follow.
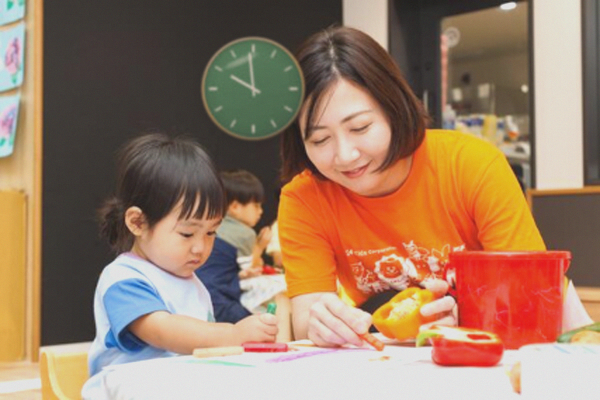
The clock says 9h59
